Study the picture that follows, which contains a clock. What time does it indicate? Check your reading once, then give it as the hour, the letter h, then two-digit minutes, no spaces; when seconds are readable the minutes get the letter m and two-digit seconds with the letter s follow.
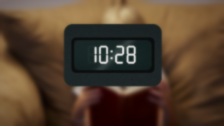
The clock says 10h28
